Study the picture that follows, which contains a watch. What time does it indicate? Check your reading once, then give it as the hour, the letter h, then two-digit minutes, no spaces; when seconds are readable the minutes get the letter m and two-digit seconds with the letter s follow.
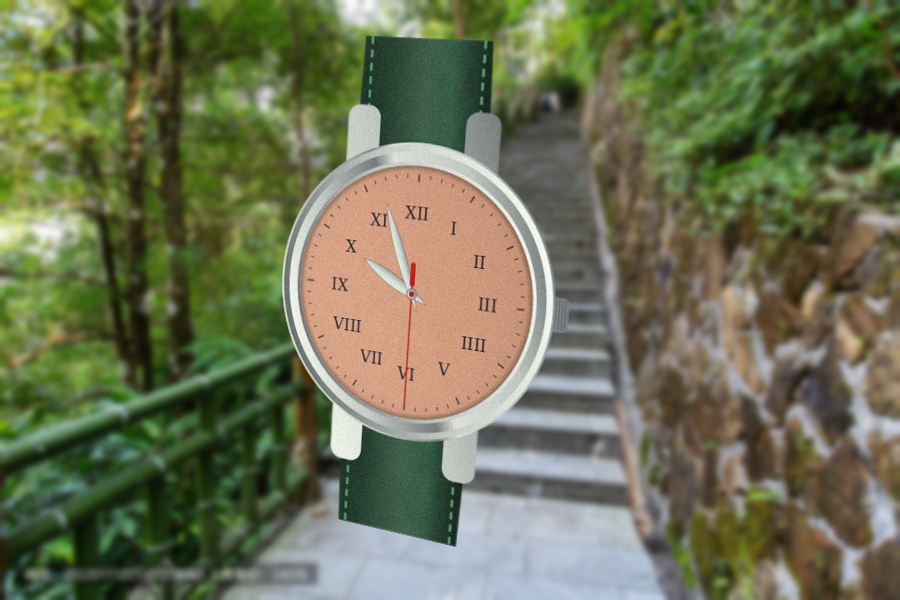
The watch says 9h56m30s
